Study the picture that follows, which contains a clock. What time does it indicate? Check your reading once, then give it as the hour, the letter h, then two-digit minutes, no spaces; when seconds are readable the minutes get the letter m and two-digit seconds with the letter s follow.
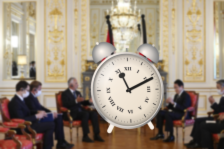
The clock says 11h11
